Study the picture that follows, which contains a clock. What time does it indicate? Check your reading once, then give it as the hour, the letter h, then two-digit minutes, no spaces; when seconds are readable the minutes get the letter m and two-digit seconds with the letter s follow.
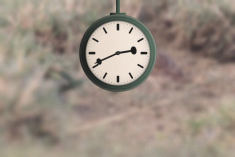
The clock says 2h41
